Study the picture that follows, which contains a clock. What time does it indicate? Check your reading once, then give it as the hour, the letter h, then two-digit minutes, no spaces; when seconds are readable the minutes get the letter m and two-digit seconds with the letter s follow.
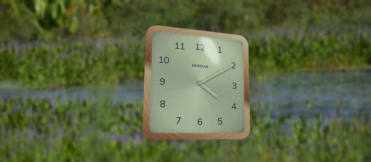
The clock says 4h10
